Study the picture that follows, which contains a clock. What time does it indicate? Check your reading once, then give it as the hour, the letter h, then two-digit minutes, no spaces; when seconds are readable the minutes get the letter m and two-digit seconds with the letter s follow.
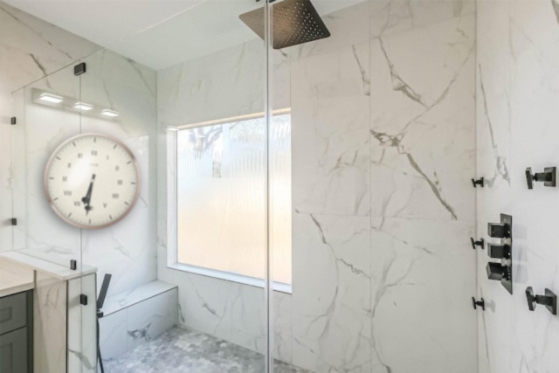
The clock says 6h31
